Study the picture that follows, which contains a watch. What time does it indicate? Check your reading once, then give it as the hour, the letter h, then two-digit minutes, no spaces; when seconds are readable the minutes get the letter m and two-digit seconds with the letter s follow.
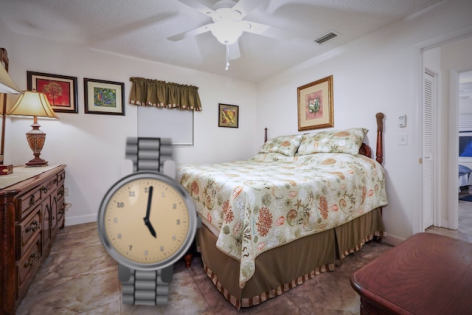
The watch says 5h01
